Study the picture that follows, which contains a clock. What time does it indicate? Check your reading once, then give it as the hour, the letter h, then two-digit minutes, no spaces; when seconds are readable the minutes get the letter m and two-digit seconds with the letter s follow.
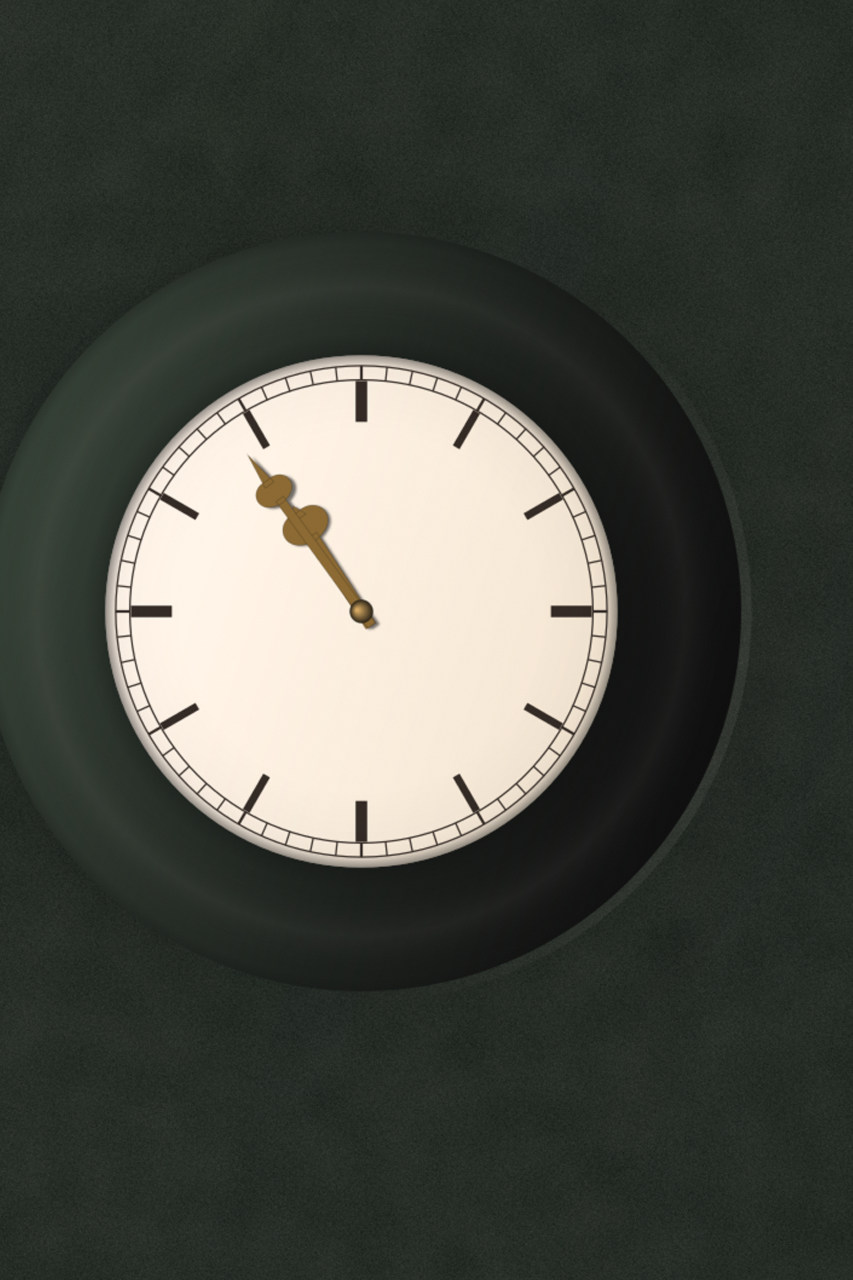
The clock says 10h54
